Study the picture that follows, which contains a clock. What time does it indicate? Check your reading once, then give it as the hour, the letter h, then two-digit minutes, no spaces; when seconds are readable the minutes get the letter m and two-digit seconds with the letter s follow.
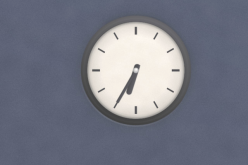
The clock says 6h35
